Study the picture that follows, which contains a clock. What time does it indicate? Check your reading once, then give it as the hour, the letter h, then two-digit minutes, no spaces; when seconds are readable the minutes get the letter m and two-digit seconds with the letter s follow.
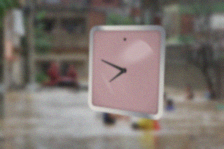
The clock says 7h48
